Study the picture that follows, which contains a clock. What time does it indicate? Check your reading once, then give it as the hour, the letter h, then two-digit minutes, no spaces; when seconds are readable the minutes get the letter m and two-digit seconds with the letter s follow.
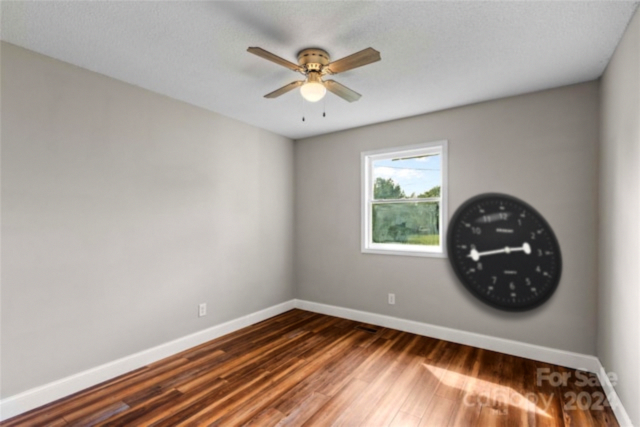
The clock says 2h43
